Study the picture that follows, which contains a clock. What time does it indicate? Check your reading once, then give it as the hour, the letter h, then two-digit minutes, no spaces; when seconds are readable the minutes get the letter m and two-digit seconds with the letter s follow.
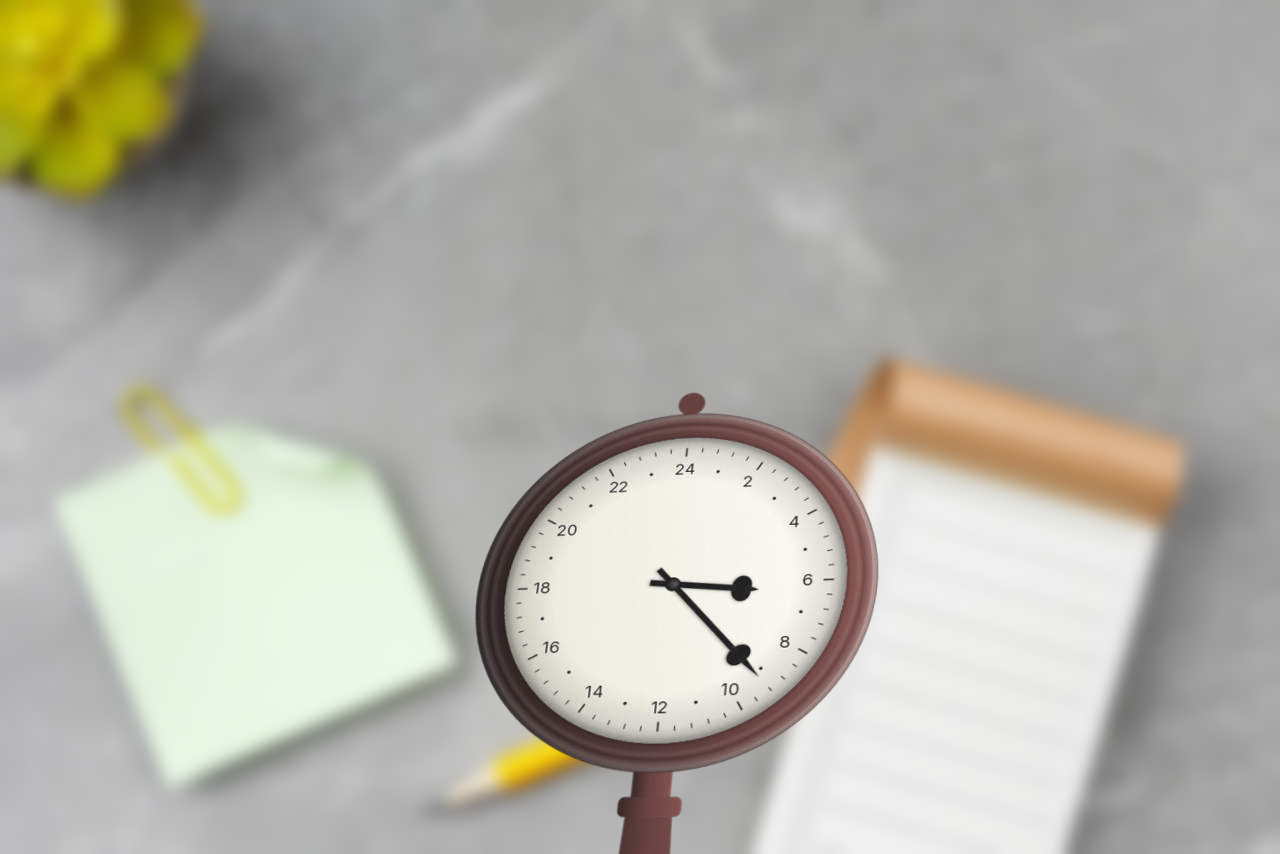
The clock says 6h23
